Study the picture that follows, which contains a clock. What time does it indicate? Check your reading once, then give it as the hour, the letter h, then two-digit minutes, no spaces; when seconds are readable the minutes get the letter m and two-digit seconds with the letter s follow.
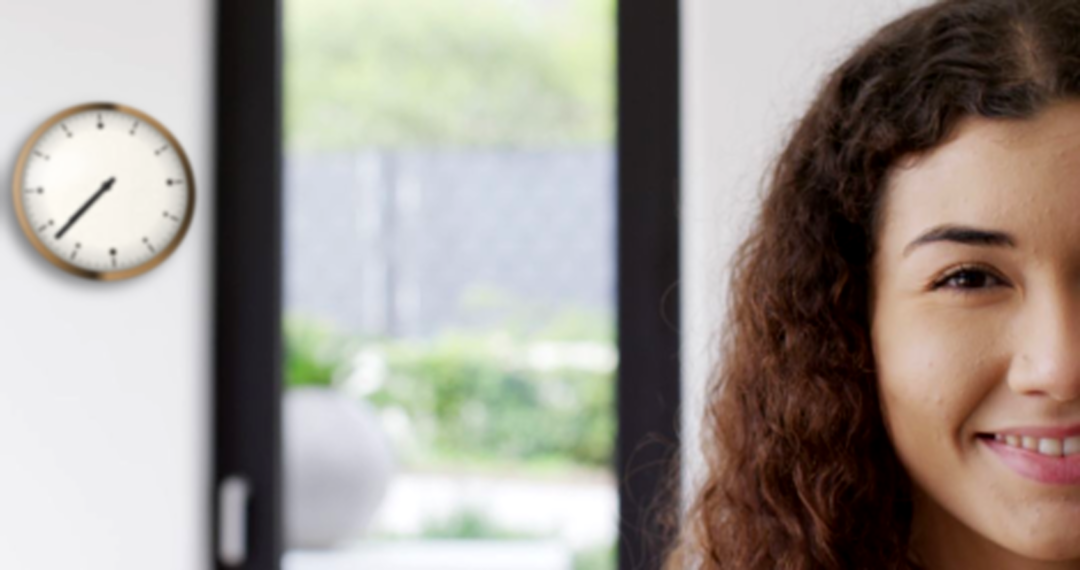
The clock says 7h38
